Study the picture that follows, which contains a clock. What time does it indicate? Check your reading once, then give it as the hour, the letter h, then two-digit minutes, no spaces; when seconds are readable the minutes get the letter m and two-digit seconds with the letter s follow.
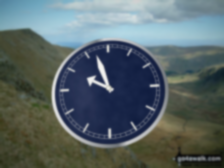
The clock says 9h57
